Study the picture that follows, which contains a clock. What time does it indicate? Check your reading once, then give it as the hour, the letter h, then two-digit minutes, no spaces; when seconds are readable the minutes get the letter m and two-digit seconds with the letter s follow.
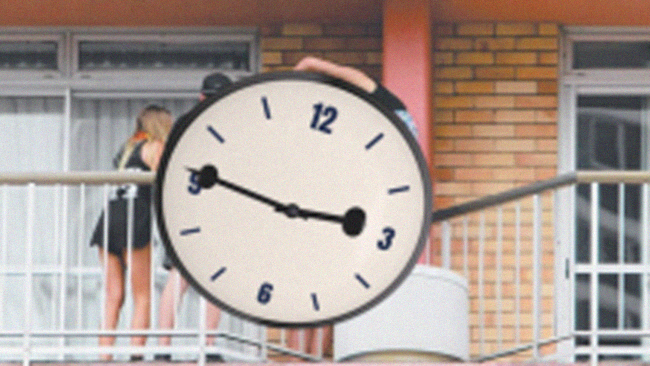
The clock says 2h46
